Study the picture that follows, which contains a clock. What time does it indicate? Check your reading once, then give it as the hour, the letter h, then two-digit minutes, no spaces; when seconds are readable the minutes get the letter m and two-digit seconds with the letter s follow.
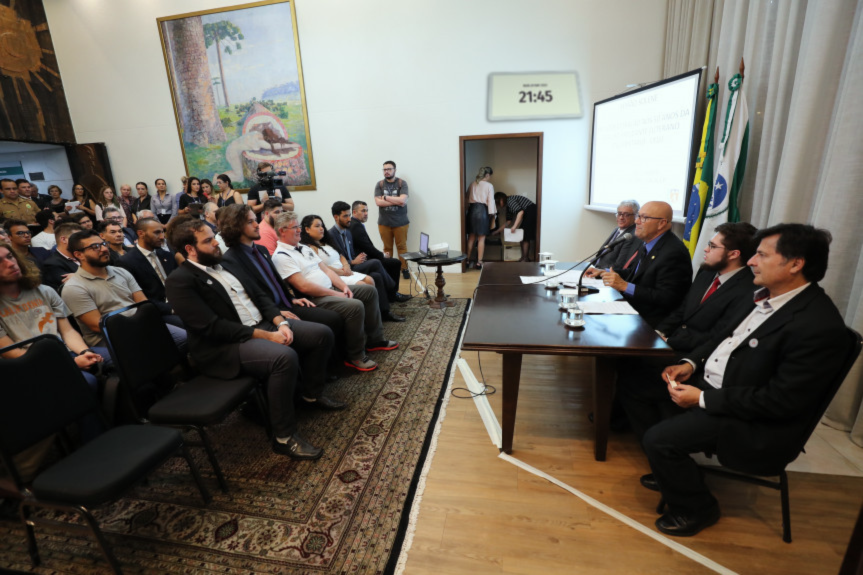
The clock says 21h45
